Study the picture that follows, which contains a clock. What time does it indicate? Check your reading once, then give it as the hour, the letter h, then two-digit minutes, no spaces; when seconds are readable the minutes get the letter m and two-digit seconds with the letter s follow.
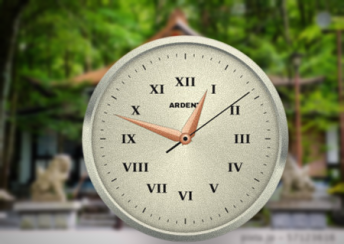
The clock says 12h48m09s
